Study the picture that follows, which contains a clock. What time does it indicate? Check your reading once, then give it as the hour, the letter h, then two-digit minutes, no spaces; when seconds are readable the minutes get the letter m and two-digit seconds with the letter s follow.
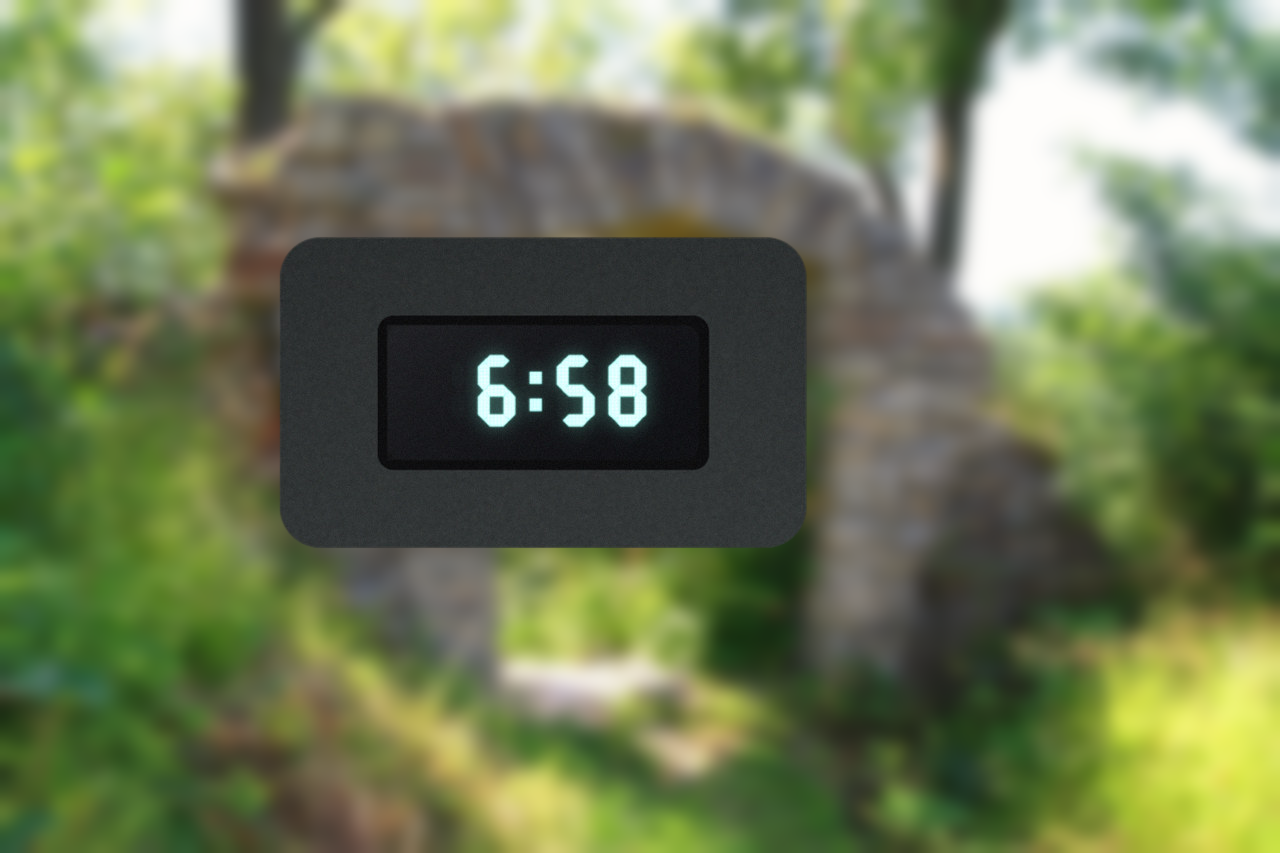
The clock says 6h58
